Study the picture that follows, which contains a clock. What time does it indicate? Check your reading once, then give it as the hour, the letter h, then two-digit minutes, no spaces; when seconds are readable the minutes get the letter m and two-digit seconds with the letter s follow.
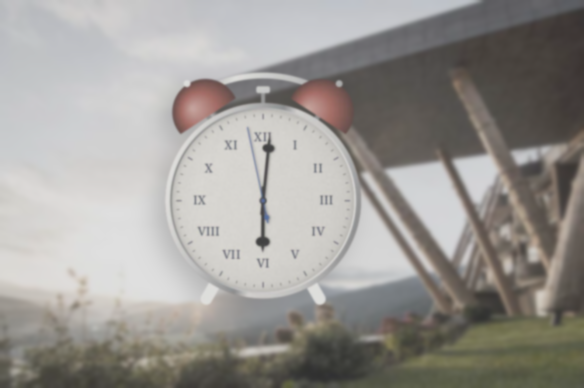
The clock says 6h00m58s
